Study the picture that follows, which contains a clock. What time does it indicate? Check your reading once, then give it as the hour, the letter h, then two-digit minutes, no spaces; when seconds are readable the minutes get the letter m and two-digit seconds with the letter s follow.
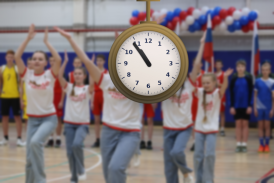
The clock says 10h54
